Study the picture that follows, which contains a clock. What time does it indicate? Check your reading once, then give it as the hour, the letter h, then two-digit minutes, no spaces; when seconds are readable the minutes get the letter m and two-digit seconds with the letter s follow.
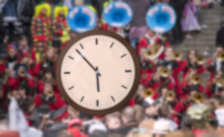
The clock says 5h53
